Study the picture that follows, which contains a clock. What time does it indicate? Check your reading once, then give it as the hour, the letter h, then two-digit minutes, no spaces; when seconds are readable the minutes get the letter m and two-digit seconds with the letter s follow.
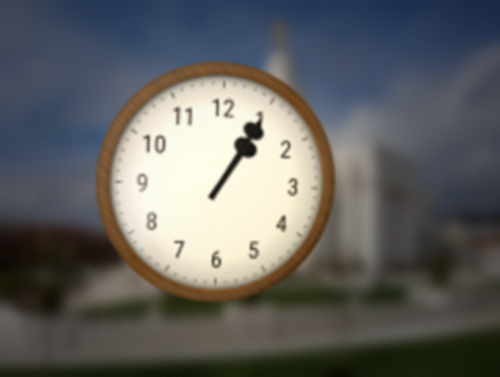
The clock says 1h05
